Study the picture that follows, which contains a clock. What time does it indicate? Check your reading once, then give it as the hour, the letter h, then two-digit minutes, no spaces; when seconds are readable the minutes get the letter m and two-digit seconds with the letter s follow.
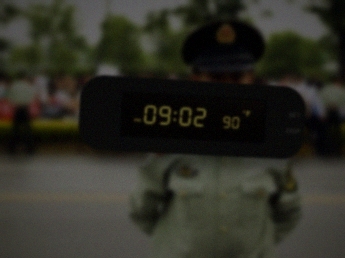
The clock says 9h02
